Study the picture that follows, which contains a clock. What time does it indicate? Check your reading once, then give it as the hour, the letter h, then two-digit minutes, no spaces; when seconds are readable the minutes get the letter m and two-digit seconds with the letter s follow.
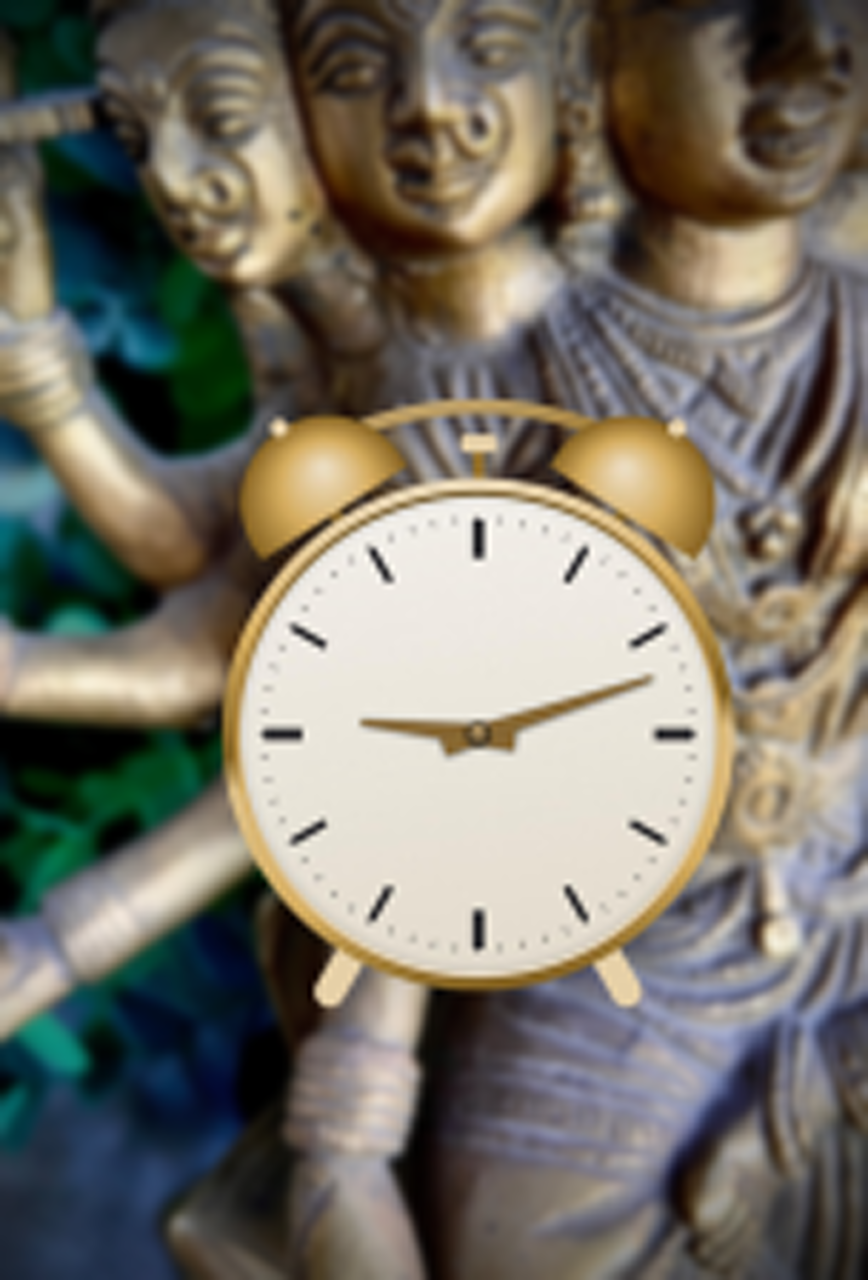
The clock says 9h12
